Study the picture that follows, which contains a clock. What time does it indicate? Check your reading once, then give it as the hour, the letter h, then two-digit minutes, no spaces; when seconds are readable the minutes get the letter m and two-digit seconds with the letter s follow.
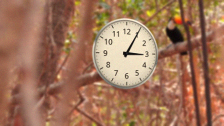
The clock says 3h05
